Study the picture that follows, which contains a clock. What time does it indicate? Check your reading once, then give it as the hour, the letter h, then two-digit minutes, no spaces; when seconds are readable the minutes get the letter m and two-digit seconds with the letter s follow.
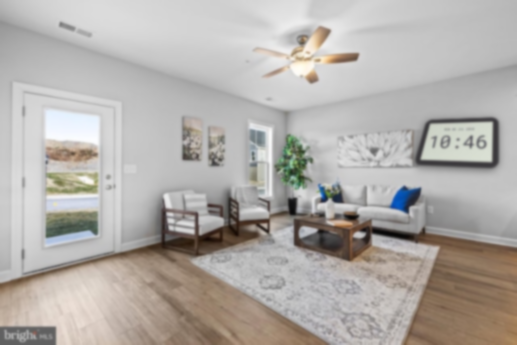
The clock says 10h46
